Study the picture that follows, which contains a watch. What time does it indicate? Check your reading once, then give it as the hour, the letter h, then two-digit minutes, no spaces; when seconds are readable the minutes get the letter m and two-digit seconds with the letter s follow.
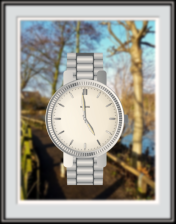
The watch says 4h59
